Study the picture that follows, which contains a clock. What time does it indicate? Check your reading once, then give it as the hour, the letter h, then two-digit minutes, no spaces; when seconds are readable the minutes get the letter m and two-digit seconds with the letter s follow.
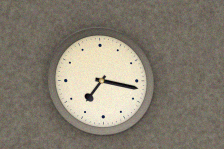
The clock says 7h17
